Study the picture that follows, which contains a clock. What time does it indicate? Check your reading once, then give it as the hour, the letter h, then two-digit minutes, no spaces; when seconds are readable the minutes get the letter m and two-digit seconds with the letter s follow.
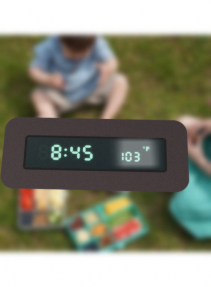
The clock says 8h45
